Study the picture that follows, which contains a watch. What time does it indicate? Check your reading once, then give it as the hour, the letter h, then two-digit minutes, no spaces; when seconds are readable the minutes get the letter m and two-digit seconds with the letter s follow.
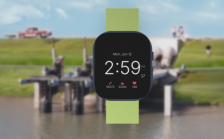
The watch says 2h59
